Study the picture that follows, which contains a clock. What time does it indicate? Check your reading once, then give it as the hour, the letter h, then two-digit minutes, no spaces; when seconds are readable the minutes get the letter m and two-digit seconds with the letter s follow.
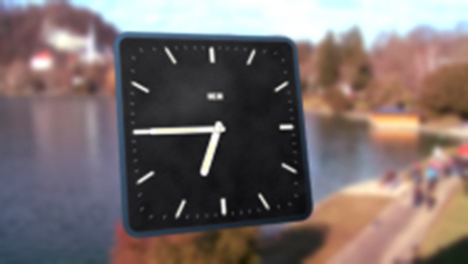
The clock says 6h45
